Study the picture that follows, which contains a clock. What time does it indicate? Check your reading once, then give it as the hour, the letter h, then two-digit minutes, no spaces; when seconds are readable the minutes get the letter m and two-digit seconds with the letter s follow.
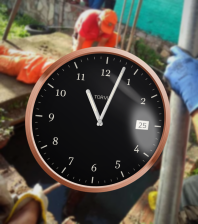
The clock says 11h03
